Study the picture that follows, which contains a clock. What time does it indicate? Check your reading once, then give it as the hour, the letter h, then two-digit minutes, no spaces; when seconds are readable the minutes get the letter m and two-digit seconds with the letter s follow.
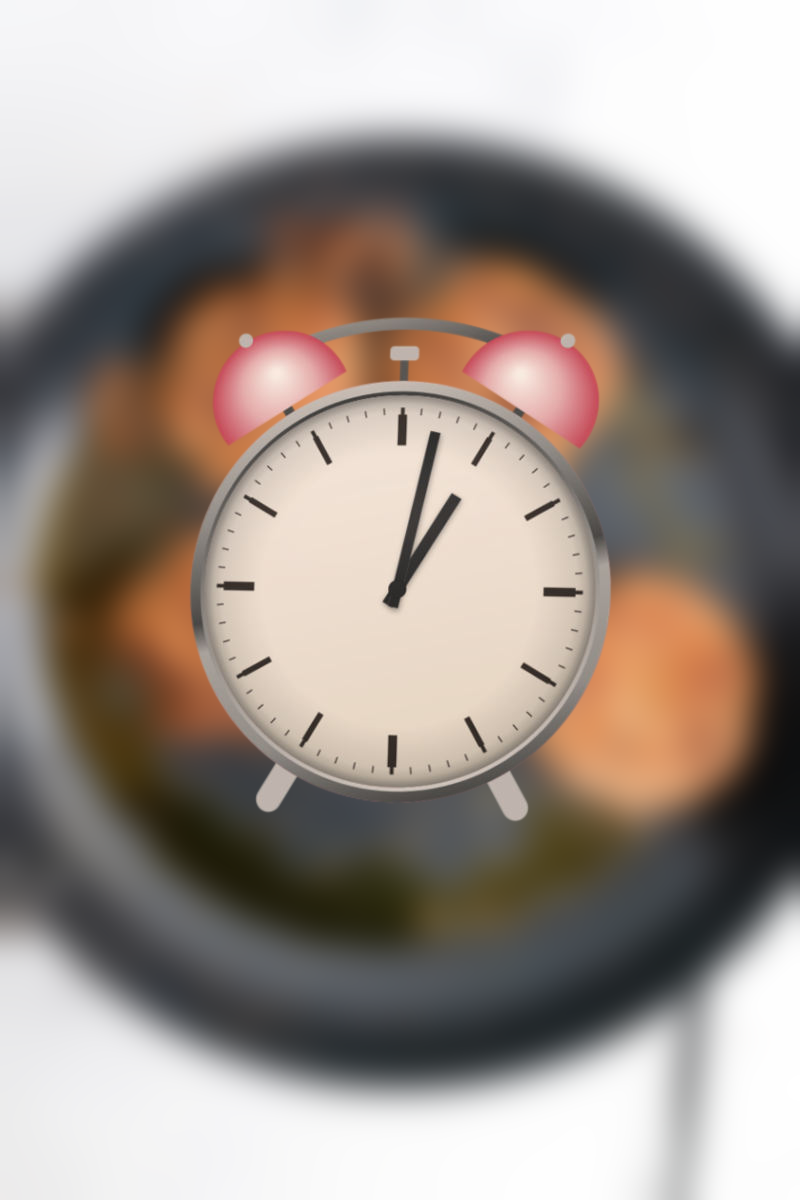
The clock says 1h02
